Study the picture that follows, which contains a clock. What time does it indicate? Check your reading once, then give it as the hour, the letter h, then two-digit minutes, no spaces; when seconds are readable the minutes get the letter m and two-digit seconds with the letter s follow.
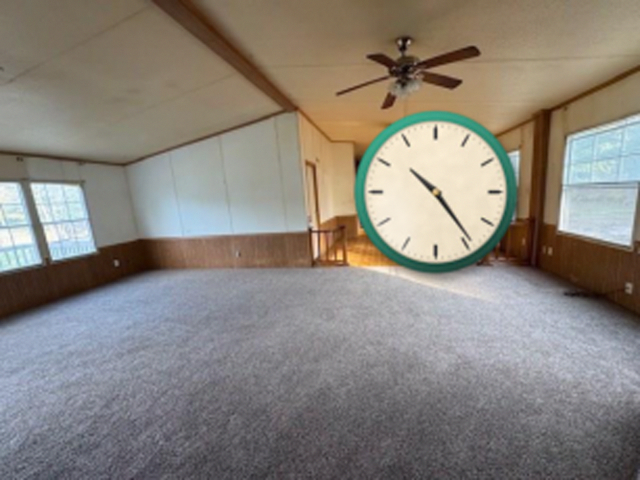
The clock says 10h24
